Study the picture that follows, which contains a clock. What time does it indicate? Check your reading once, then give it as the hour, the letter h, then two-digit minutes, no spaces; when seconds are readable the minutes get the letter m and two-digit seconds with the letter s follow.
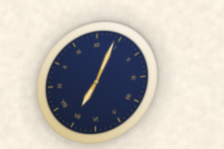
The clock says 7h04
